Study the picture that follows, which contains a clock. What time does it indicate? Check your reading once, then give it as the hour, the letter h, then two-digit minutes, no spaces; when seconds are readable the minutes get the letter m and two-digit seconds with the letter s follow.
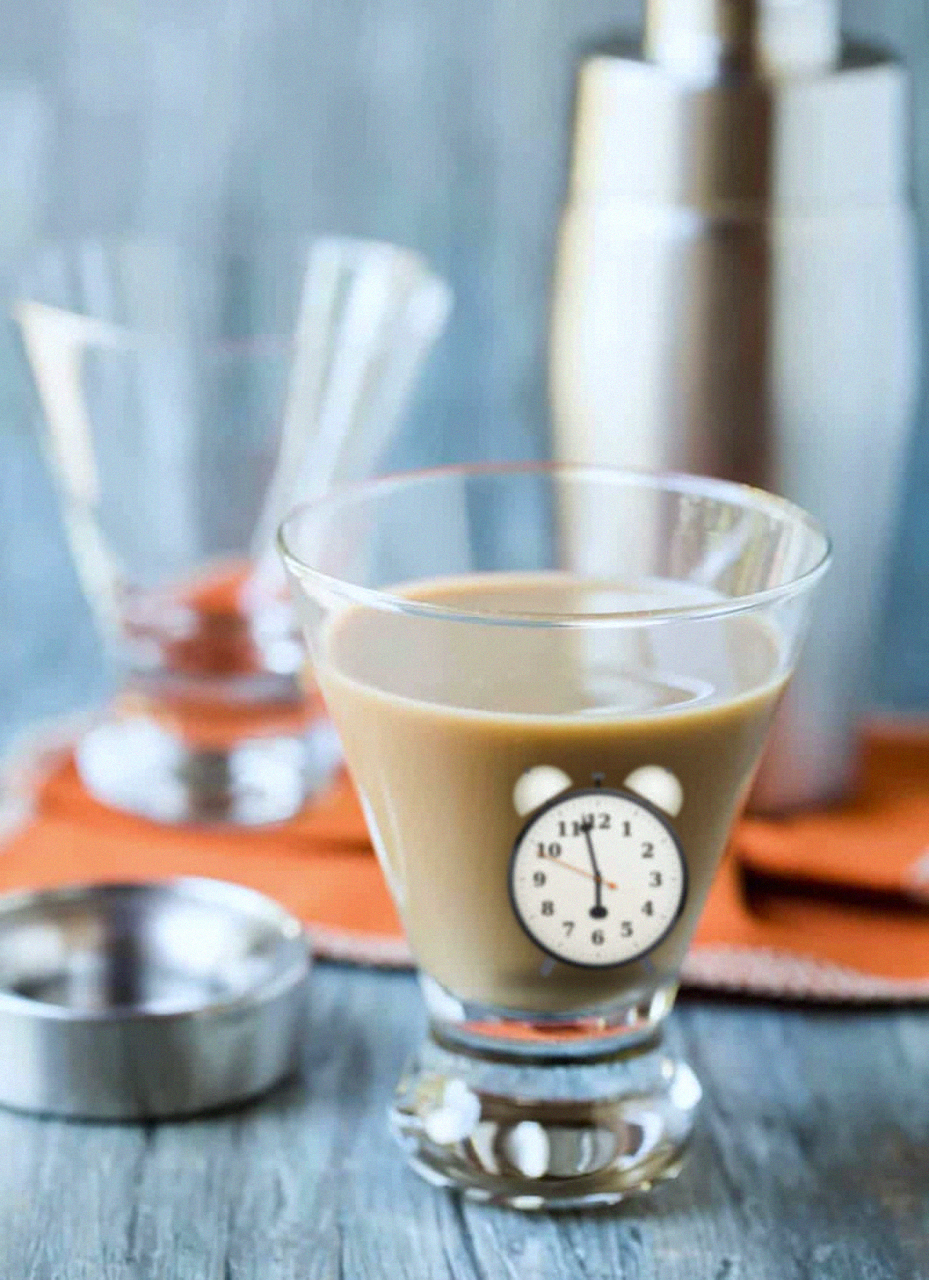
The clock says 5h57m49s
